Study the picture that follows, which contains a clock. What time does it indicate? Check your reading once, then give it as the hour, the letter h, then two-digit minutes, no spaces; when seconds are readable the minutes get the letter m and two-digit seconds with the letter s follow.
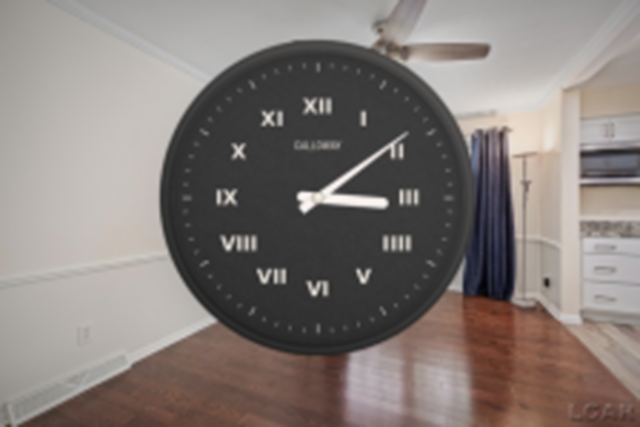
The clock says 3h09
